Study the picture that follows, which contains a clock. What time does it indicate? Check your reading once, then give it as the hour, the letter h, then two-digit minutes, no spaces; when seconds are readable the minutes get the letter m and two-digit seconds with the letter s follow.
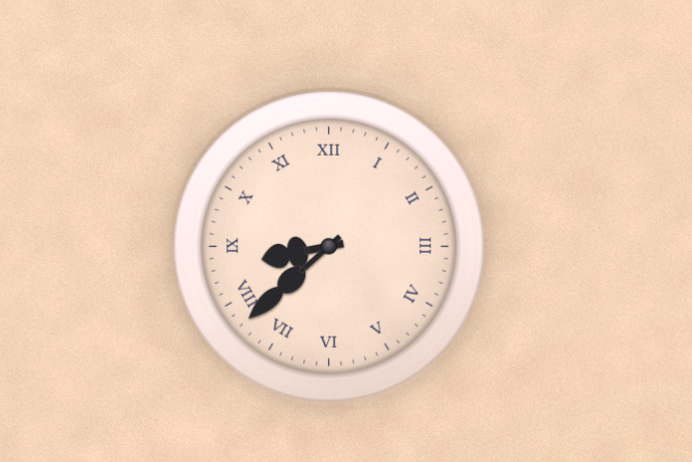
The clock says 8h38
